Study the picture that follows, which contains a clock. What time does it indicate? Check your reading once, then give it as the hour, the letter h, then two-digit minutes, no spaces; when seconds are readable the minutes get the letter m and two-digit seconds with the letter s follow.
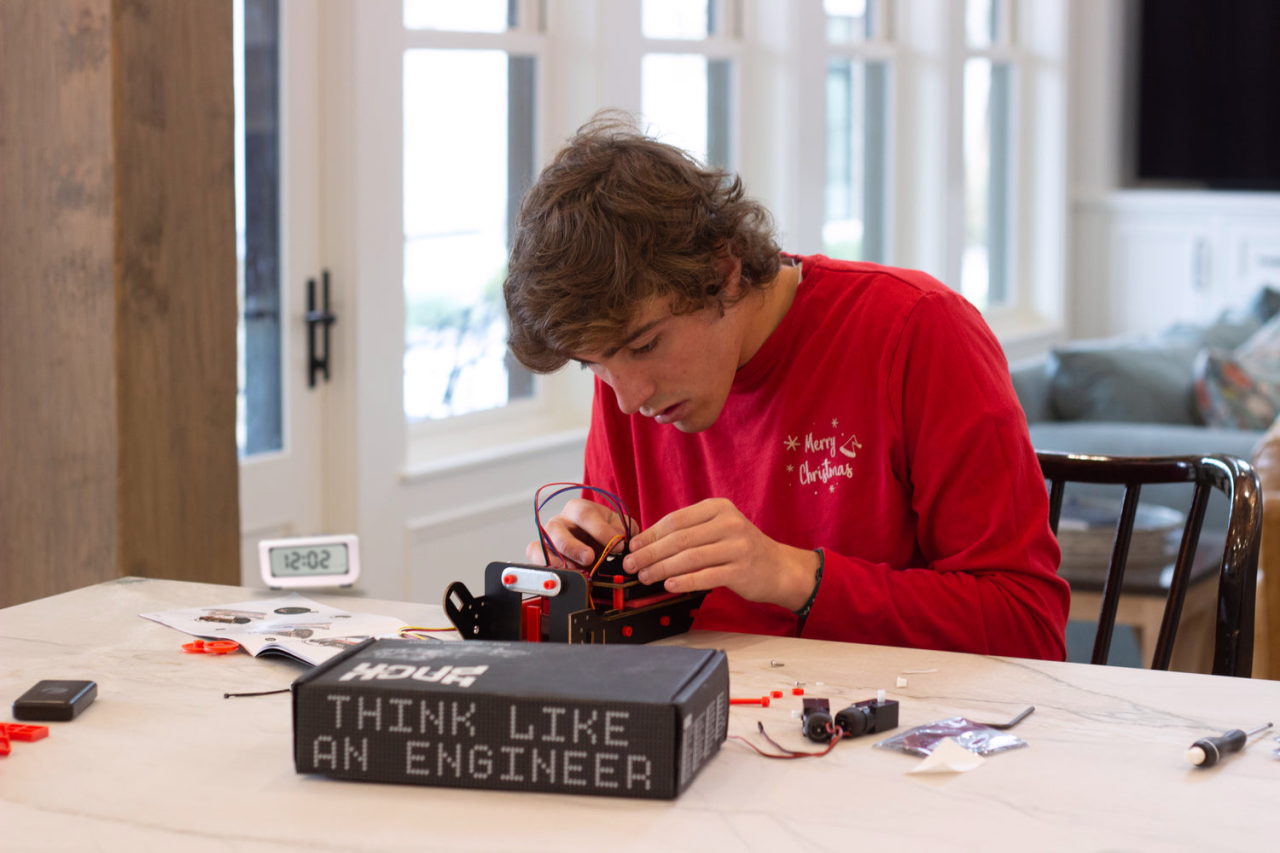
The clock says 12h02
